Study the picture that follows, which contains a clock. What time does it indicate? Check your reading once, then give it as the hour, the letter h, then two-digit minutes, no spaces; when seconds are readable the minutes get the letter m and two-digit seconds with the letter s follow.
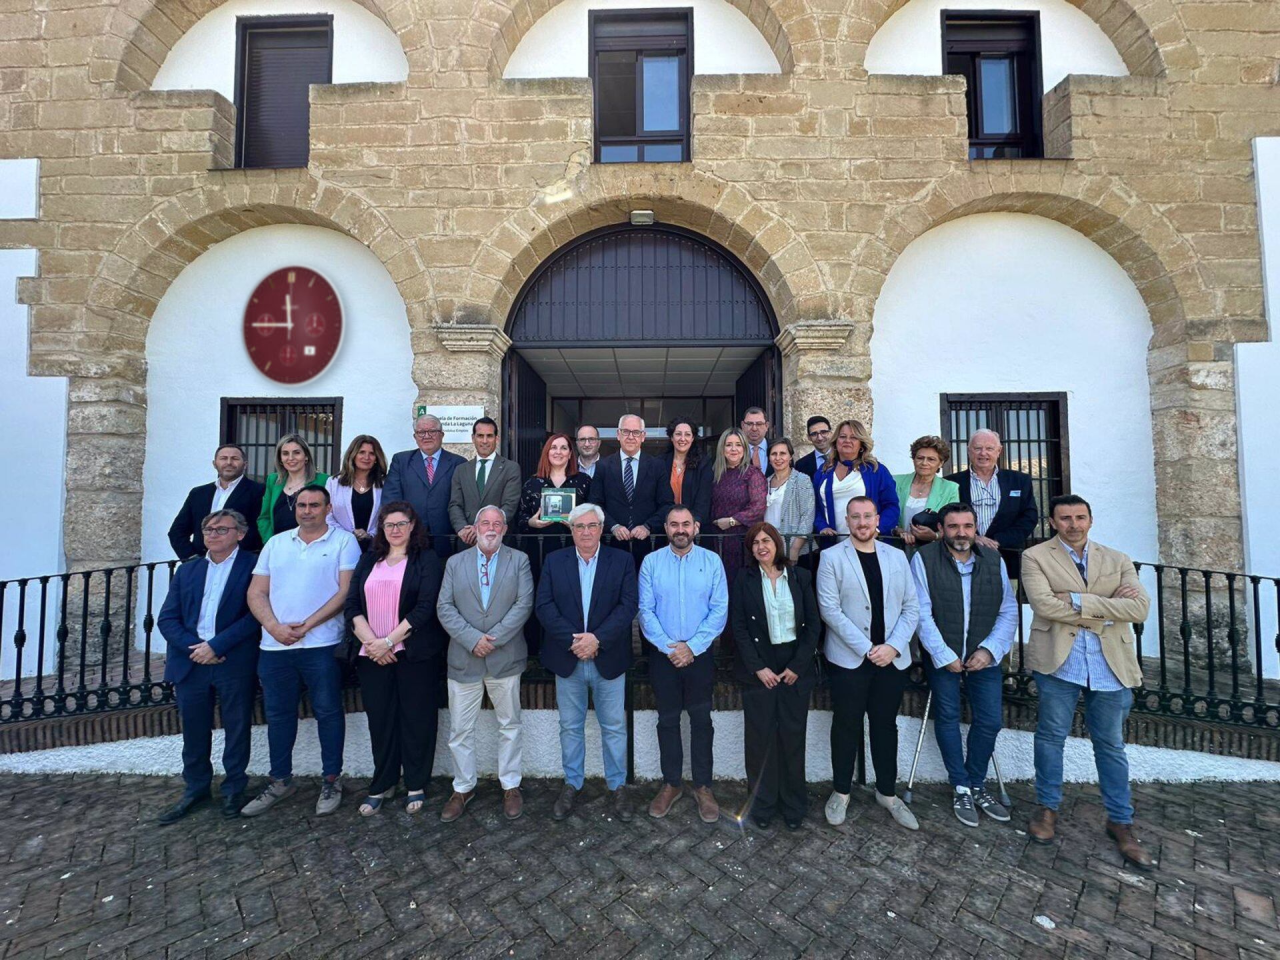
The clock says 11h45
